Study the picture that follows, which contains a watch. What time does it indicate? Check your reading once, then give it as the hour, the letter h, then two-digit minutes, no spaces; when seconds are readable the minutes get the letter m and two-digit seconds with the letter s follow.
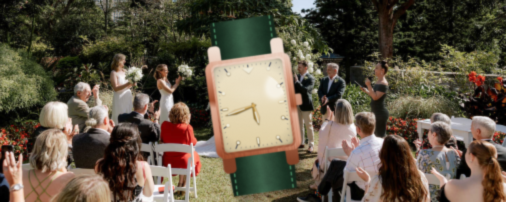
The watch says 5h43
